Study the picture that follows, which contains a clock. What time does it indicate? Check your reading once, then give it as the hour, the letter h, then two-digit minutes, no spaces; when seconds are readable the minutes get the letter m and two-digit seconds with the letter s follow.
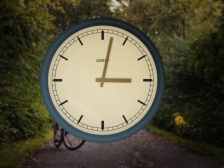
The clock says 3h02
